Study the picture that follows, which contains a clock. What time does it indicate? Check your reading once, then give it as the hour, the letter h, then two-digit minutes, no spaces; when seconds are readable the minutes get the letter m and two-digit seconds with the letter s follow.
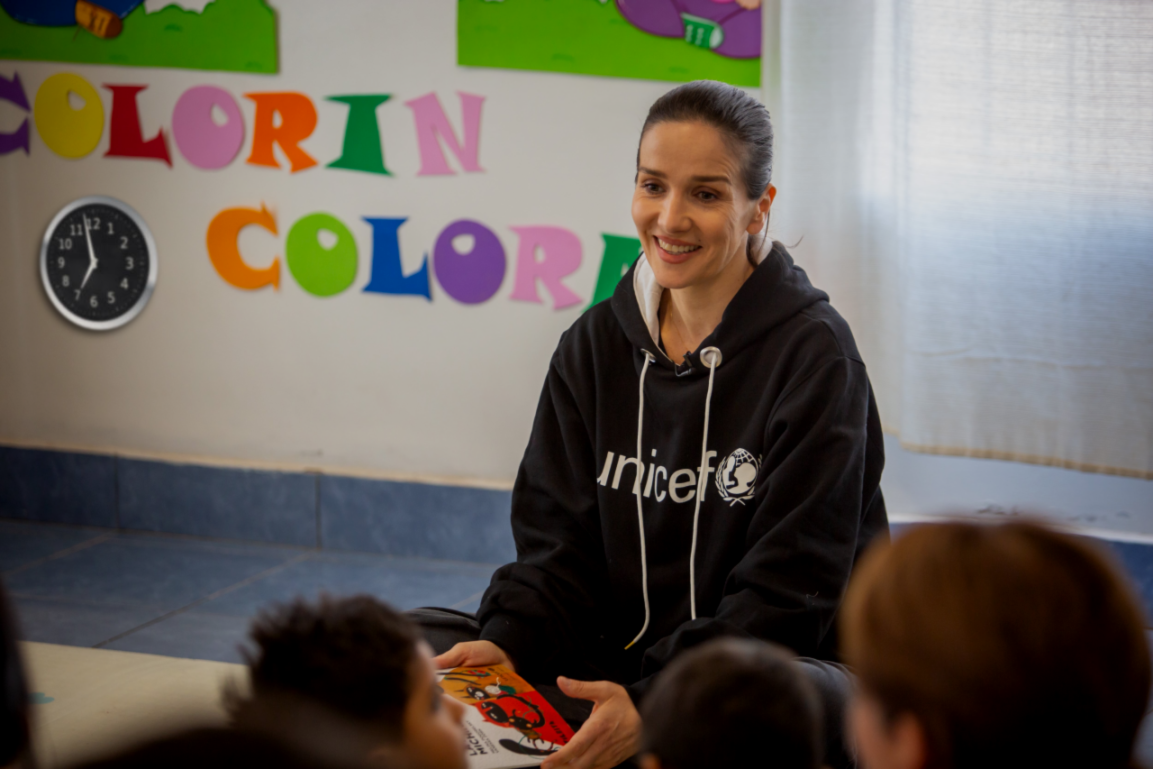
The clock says 6h58
